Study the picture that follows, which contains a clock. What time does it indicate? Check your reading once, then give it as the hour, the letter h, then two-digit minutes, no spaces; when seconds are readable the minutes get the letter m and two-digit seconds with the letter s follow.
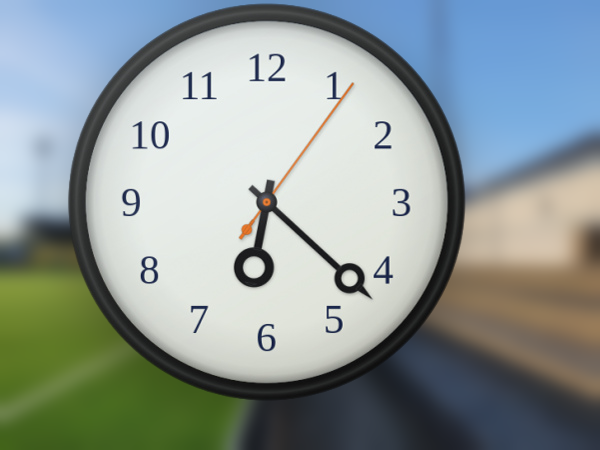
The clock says 6h22m06s
